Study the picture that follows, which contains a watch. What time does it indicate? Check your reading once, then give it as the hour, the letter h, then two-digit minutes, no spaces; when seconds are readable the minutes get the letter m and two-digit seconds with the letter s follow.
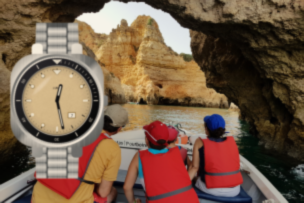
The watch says 12h28
